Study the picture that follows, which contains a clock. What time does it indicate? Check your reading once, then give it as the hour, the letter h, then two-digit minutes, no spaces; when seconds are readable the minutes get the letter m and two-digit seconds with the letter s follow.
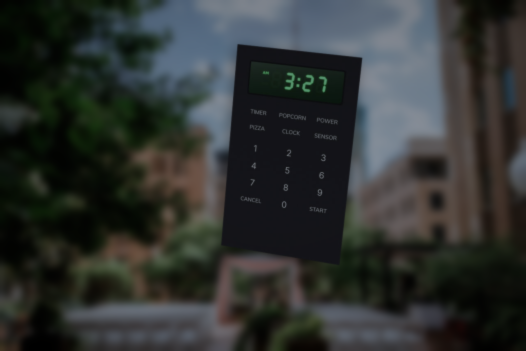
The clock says 3h27
